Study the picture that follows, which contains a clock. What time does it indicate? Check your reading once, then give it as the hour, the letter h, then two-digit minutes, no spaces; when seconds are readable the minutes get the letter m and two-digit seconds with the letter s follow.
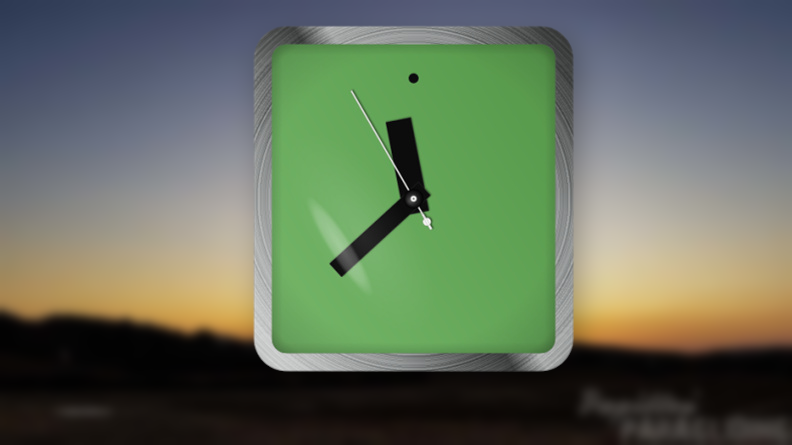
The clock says 11h37m55s
